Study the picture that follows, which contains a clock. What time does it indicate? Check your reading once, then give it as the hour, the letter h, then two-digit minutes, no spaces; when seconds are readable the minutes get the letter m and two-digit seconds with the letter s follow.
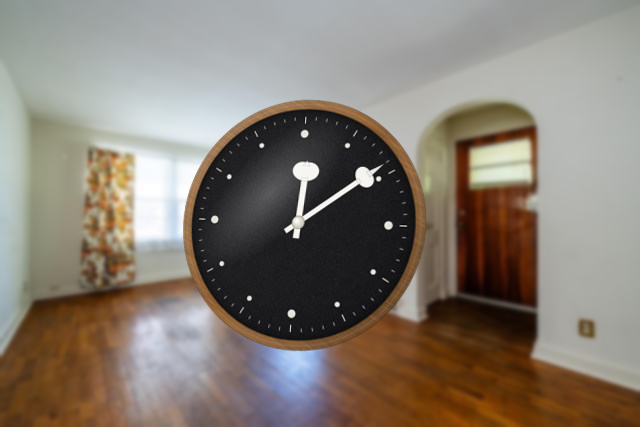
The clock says 12h09
